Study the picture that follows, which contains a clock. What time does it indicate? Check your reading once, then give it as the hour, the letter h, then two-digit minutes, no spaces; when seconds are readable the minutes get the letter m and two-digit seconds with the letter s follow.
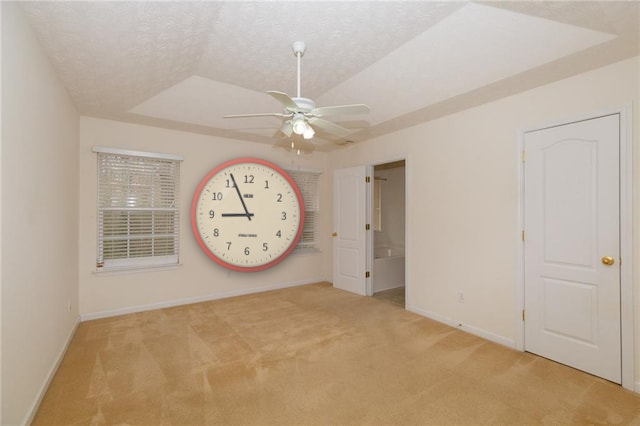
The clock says 8h56
